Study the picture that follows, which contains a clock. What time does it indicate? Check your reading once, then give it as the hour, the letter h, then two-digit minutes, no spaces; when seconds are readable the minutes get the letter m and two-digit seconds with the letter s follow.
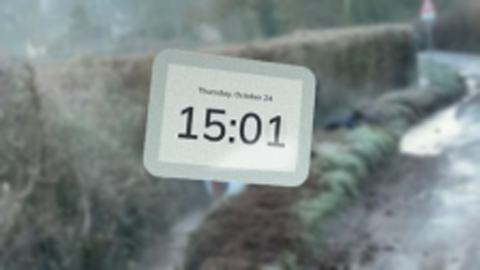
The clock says 15h01
